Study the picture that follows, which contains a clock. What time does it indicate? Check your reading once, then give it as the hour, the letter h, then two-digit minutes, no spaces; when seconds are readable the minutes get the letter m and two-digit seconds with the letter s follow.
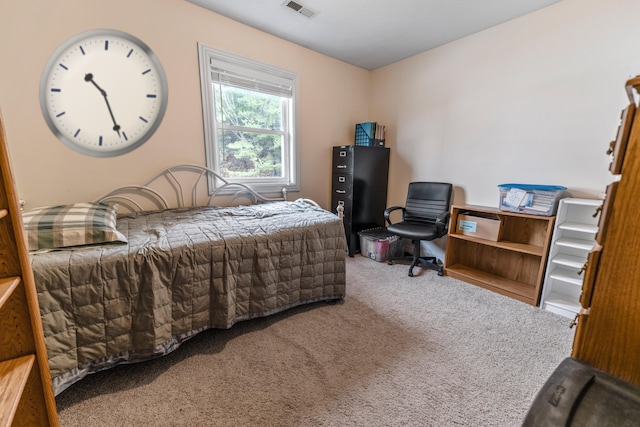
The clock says 10h26
